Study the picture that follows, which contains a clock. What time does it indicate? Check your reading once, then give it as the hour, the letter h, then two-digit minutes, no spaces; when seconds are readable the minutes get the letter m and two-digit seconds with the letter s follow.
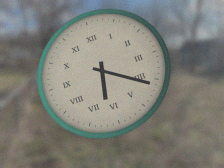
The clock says 6h21
